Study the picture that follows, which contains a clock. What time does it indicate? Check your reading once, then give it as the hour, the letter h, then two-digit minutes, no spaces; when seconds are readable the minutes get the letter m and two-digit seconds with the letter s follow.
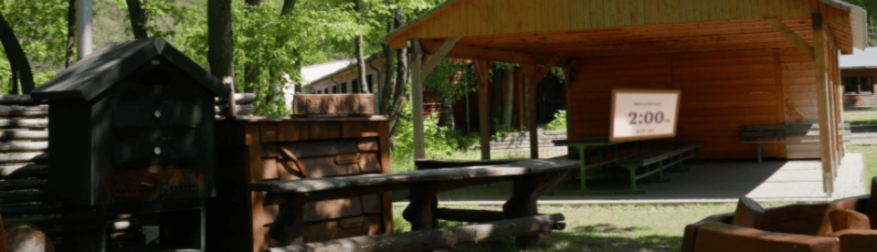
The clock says 2h00
